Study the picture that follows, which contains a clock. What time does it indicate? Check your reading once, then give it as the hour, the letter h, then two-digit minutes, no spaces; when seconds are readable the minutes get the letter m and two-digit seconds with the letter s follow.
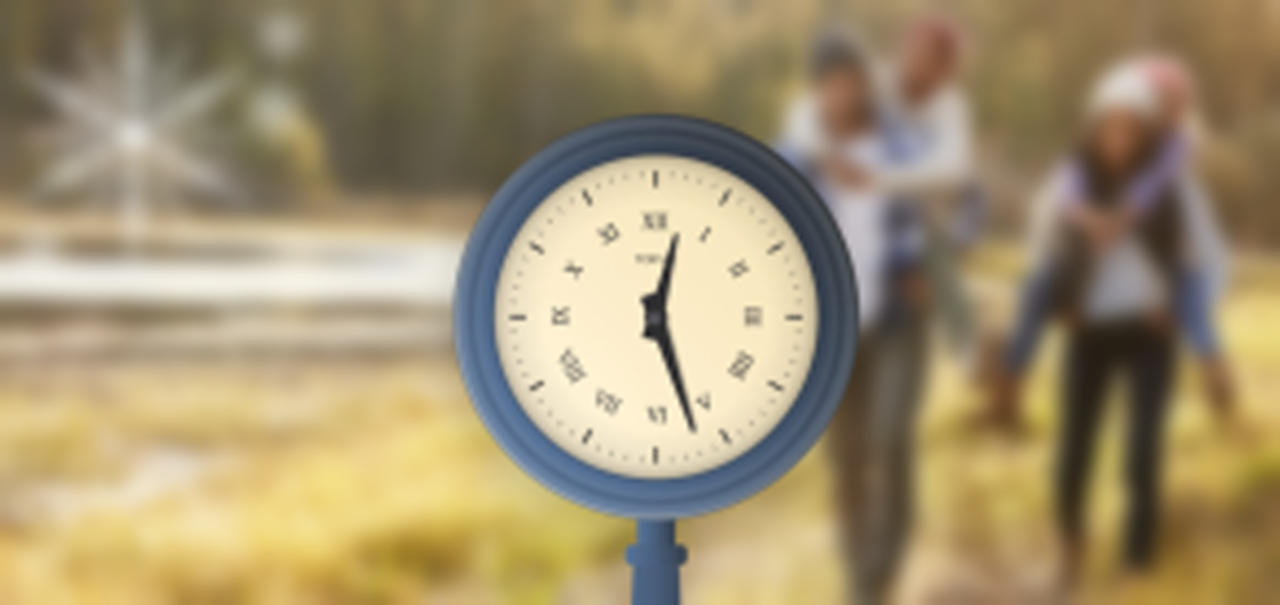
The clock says 12h27
